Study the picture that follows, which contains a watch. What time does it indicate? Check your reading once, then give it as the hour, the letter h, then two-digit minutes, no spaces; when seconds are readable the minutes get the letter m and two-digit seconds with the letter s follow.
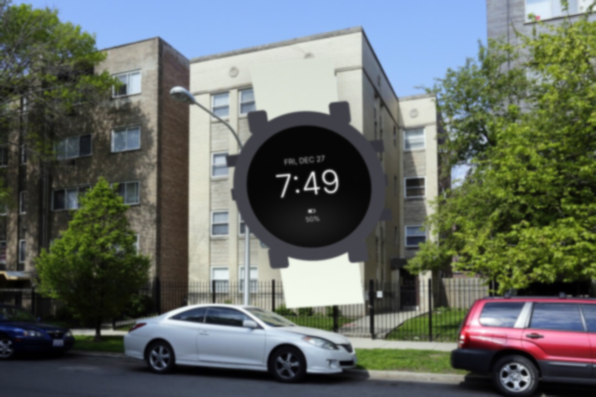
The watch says 7h49
